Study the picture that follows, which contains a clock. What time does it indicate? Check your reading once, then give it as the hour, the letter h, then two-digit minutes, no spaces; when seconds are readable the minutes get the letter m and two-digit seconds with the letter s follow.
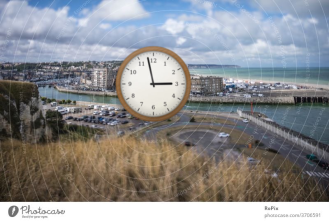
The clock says 2h58
